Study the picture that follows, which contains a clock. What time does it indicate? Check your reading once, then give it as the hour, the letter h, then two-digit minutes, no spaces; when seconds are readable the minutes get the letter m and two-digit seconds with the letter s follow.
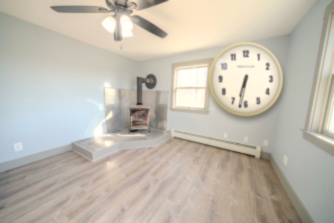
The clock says 6h32
